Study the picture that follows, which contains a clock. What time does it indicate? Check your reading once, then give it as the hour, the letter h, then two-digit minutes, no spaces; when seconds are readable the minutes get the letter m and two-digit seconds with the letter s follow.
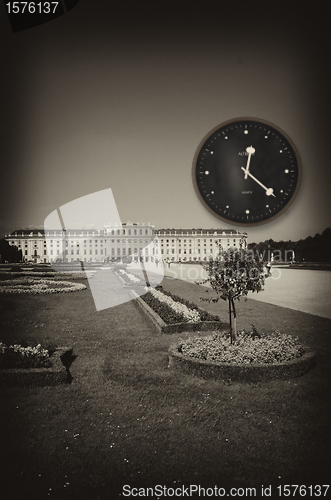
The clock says 12h22
